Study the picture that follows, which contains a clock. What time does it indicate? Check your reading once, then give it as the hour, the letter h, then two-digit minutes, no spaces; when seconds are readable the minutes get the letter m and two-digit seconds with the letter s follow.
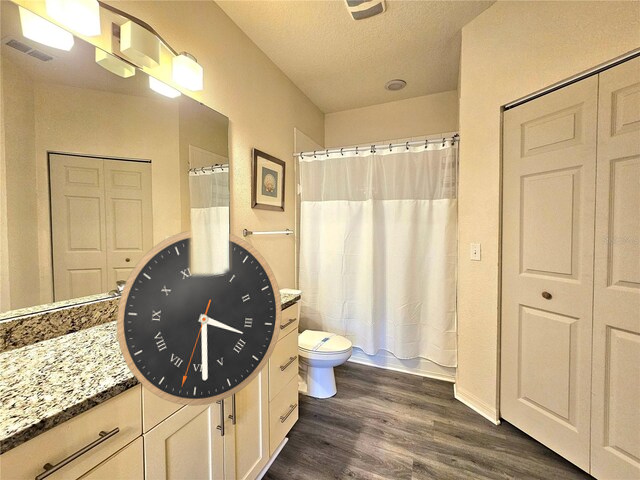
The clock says 3h28m32s
